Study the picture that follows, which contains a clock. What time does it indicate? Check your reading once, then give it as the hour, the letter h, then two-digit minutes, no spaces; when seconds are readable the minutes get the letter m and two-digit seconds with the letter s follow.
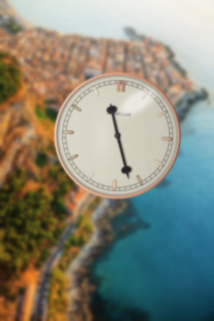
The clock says 11h27
